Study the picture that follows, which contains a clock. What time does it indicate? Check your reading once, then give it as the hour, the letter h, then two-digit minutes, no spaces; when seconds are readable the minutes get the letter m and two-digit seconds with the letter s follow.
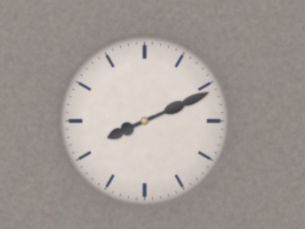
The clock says 8h11
